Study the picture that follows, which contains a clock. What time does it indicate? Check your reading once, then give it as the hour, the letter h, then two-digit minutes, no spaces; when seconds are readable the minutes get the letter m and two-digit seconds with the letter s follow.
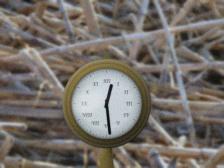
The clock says 12h29
